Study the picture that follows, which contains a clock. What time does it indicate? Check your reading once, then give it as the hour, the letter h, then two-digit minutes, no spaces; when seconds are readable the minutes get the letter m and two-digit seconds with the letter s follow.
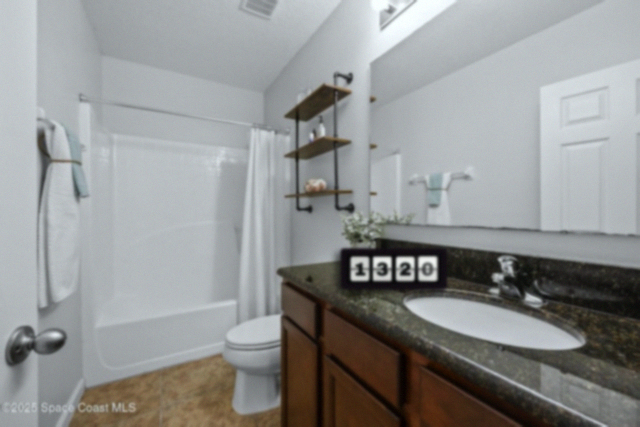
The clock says 13h20
